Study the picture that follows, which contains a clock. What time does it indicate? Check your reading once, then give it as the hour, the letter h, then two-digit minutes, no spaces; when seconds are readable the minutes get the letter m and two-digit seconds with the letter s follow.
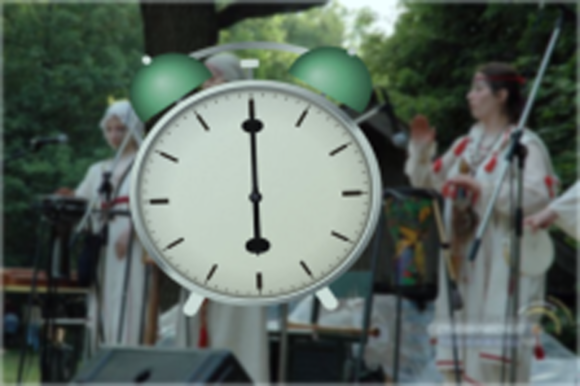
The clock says 6h00
